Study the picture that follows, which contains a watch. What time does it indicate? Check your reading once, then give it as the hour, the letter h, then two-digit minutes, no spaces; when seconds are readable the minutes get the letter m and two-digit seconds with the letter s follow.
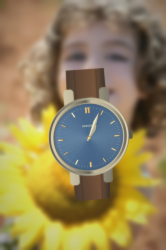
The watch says 1h04
